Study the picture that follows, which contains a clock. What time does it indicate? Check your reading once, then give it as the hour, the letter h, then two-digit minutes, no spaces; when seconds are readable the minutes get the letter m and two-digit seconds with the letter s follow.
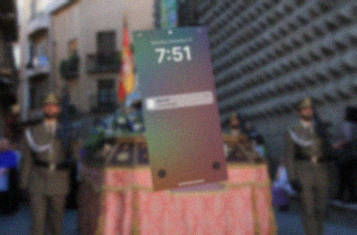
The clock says 7h51
